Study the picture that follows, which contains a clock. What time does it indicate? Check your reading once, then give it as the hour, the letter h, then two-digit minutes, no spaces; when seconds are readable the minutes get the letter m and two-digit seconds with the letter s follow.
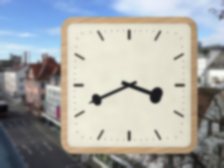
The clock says 3h41
